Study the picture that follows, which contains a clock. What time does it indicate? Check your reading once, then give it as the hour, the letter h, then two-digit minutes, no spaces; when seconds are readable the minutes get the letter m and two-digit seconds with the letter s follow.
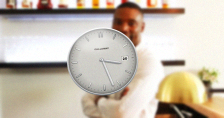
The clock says 3h27
